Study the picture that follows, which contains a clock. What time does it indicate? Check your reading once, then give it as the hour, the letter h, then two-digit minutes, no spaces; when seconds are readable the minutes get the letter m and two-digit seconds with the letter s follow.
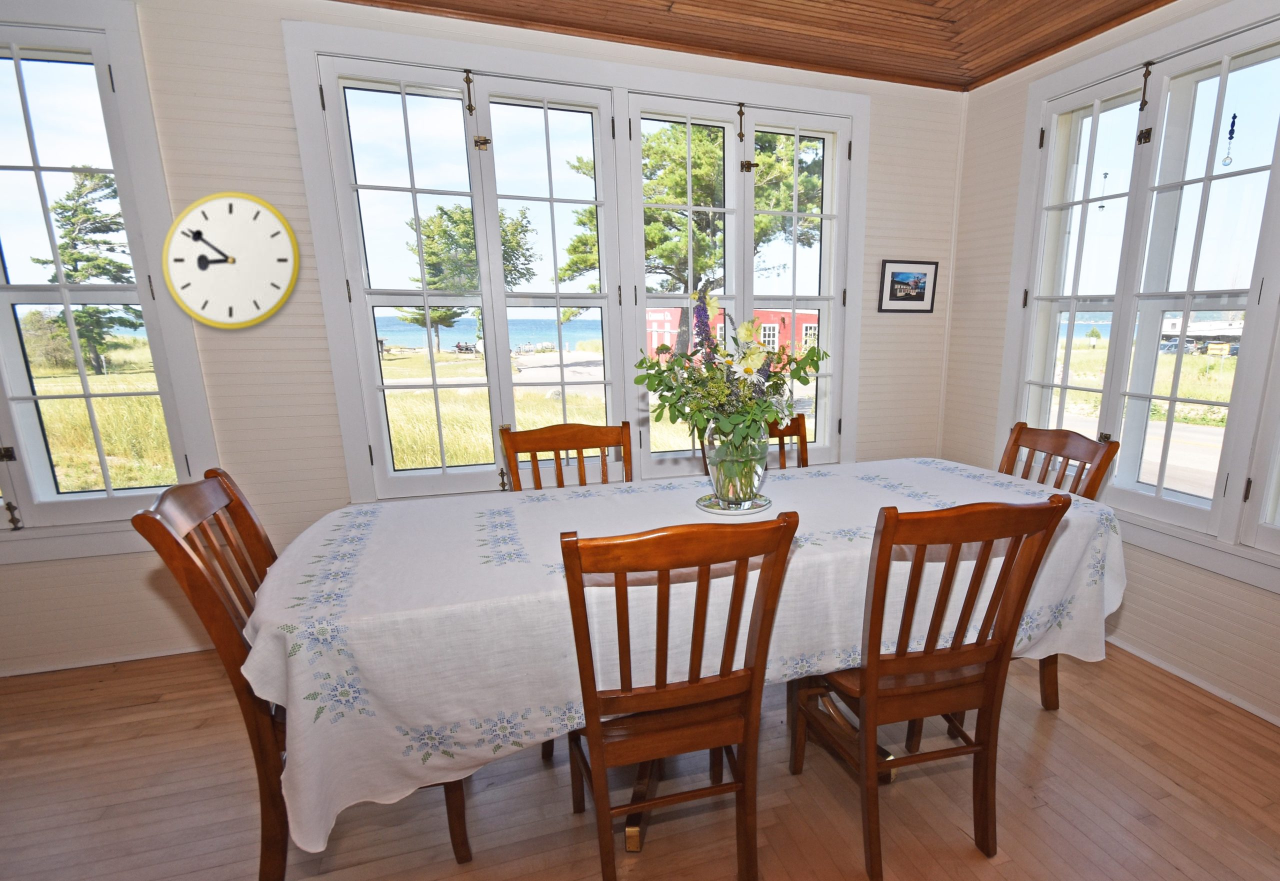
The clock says 8h51
